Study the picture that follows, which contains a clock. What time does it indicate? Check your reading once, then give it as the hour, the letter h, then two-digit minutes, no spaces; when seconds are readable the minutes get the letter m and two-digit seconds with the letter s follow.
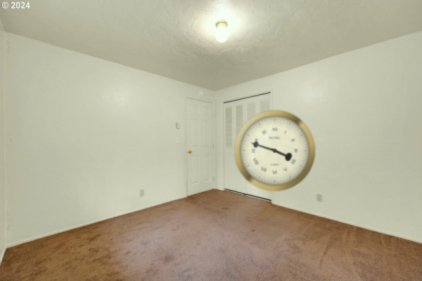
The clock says 3h48
